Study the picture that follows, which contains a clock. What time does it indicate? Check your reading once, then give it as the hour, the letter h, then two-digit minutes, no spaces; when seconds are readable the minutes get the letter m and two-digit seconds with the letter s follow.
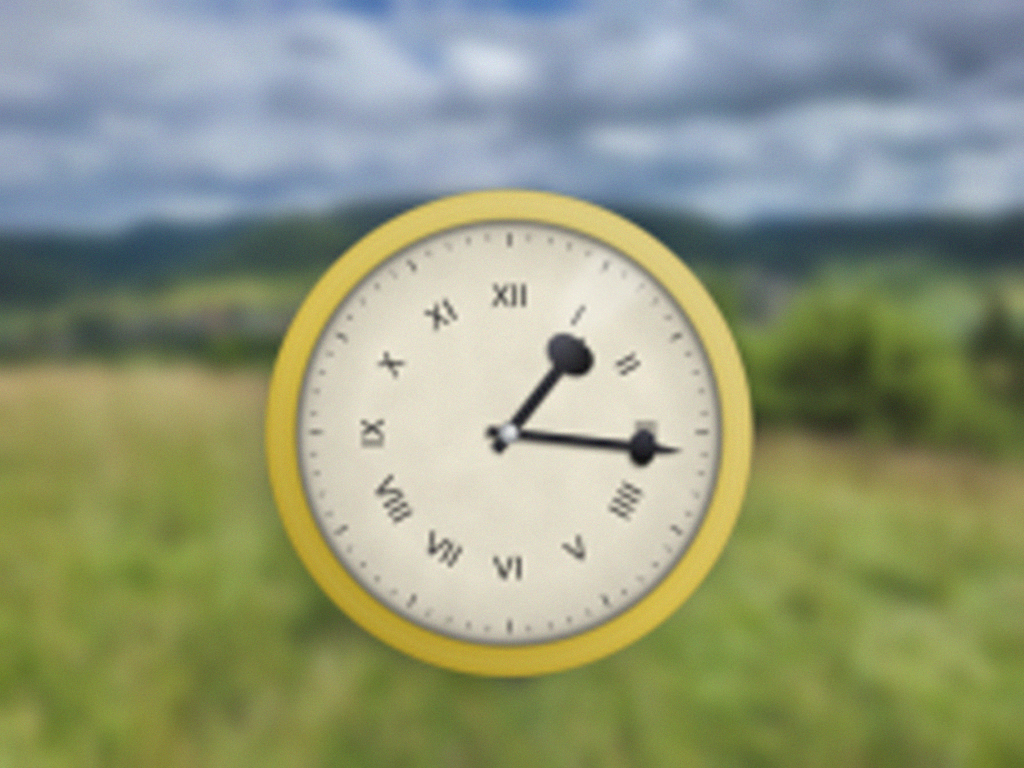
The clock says 1h16
